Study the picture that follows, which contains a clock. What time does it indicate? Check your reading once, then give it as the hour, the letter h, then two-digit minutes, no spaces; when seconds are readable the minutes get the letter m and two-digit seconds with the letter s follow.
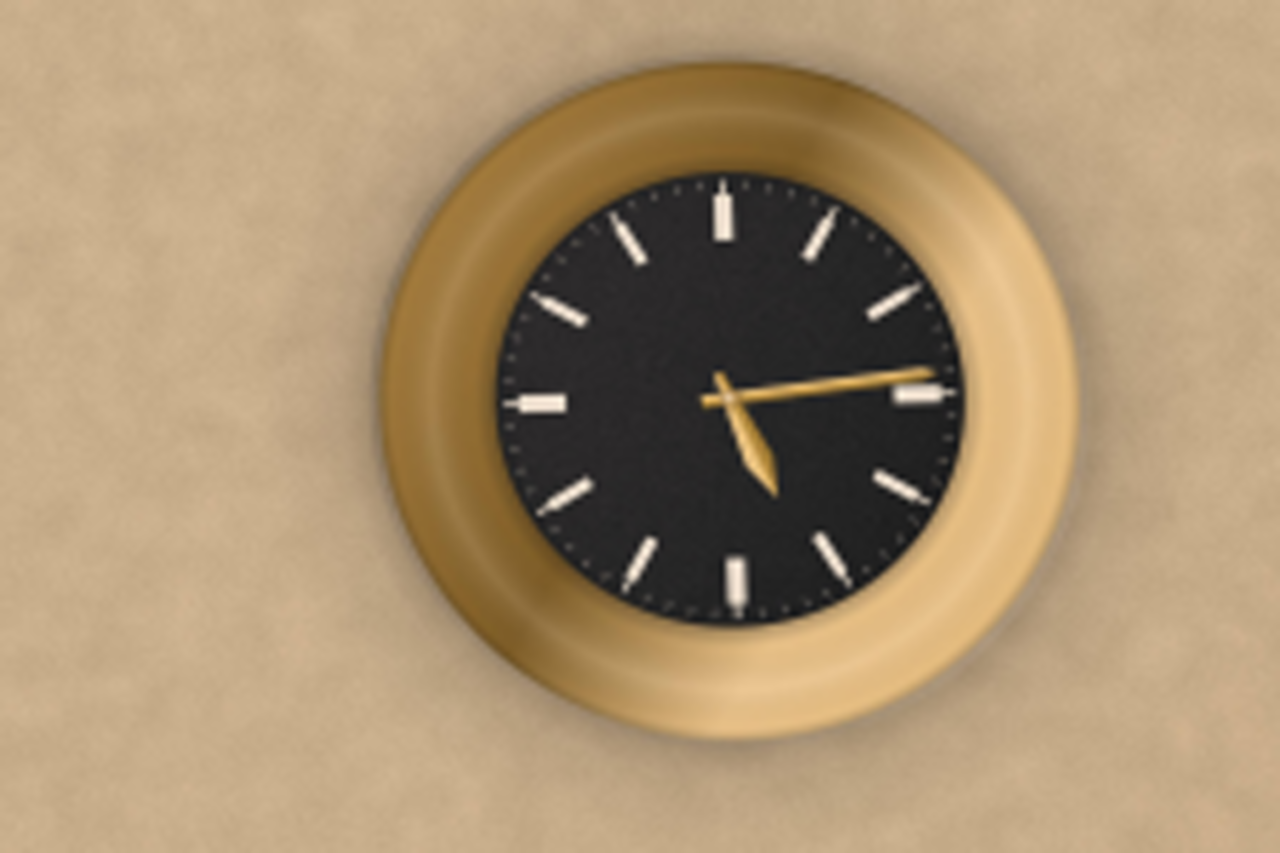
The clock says 5h14
